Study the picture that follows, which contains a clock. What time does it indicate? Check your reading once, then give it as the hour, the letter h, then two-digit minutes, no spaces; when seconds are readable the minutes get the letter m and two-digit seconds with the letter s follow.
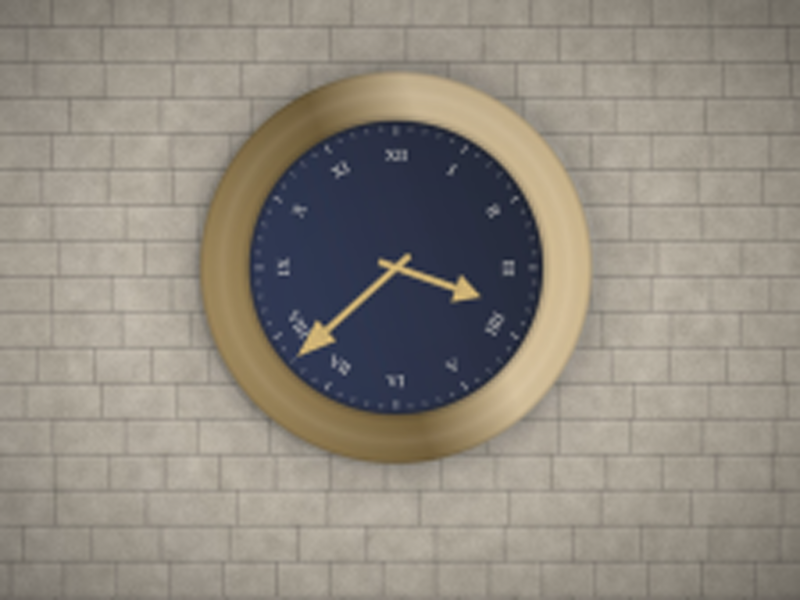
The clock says 3h38
